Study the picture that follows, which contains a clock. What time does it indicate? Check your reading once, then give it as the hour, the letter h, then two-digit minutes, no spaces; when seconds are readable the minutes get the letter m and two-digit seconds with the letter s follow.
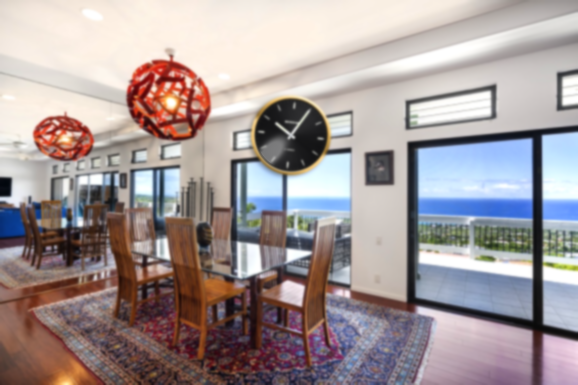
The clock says 10h05
